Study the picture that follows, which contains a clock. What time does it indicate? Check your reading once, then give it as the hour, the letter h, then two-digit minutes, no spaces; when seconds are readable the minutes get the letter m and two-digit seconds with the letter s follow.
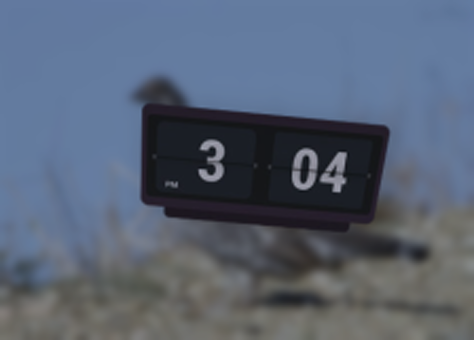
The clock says 3h04
